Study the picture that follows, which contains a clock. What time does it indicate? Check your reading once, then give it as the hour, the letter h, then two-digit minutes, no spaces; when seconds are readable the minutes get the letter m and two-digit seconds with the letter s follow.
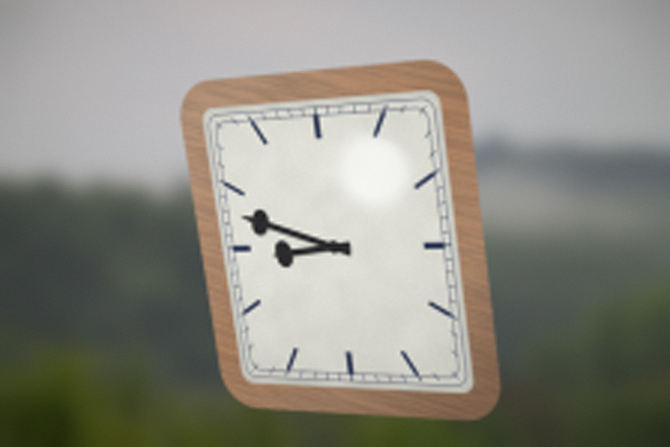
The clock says 8h48
